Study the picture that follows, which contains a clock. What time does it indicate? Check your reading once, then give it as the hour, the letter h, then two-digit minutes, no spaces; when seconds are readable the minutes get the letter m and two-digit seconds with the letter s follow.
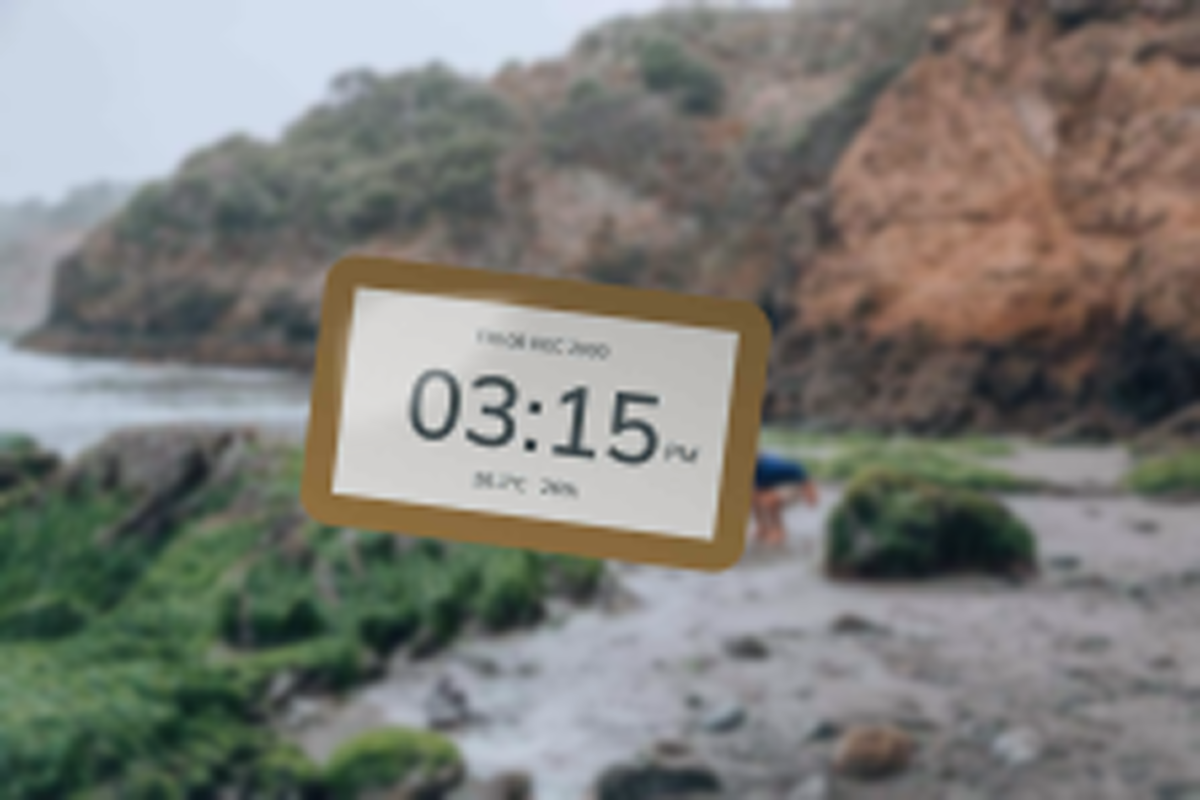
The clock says 3h15
